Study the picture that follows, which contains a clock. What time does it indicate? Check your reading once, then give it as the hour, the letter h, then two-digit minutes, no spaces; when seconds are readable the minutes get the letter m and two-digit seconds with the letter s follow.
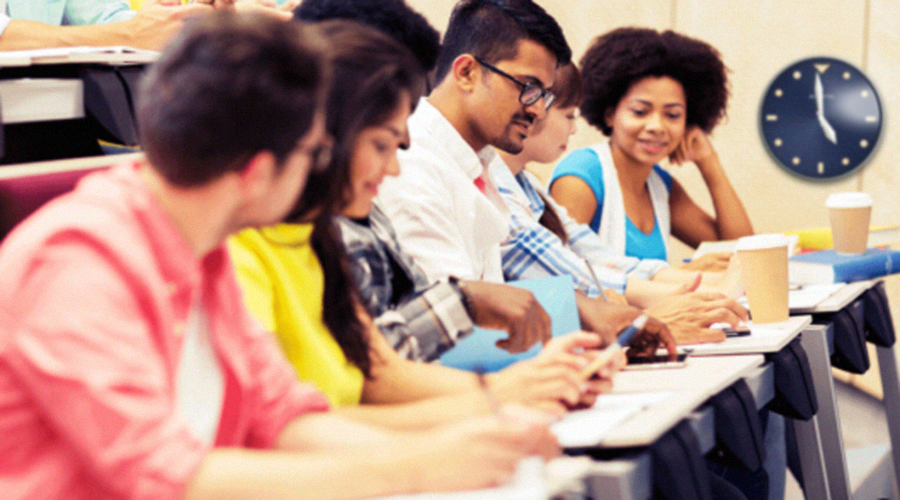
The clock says 4h59
